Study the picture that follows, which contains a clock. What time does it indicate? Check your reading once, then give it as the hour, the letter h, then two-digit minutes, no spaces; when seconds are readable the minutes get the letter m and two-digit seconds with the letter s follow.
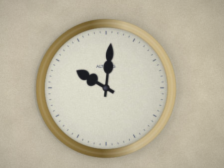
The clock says 10h01
